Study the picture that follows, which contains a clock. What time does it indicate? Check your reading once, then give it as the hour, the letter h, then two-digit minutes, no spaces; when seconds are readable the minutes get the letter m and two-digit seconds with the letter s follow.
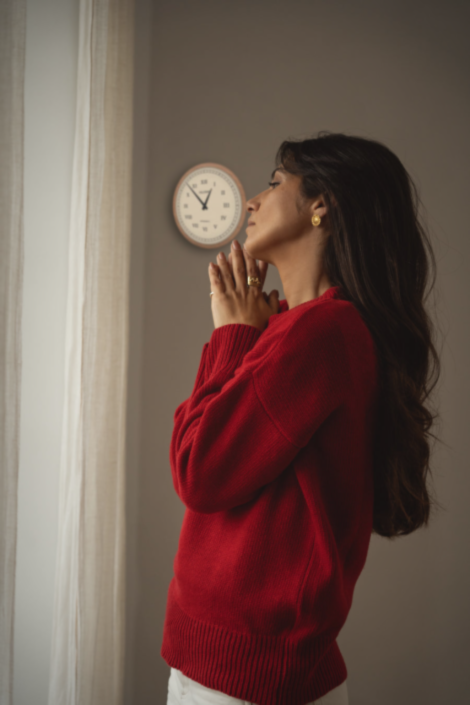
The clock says 12h53
